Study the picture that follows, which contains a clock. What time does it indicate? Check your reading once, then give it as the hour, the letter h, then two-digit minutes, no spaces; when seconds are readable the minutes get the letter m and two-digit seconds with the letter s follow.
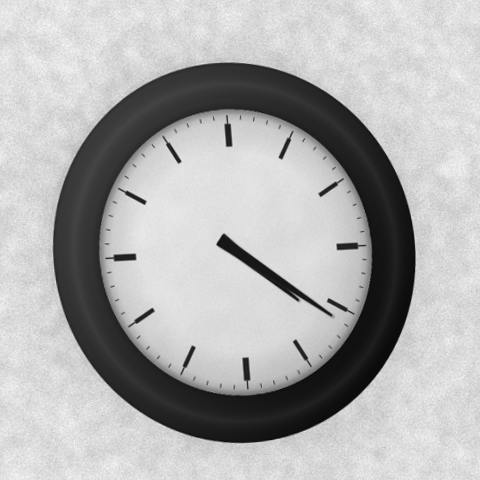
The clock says 4h21
